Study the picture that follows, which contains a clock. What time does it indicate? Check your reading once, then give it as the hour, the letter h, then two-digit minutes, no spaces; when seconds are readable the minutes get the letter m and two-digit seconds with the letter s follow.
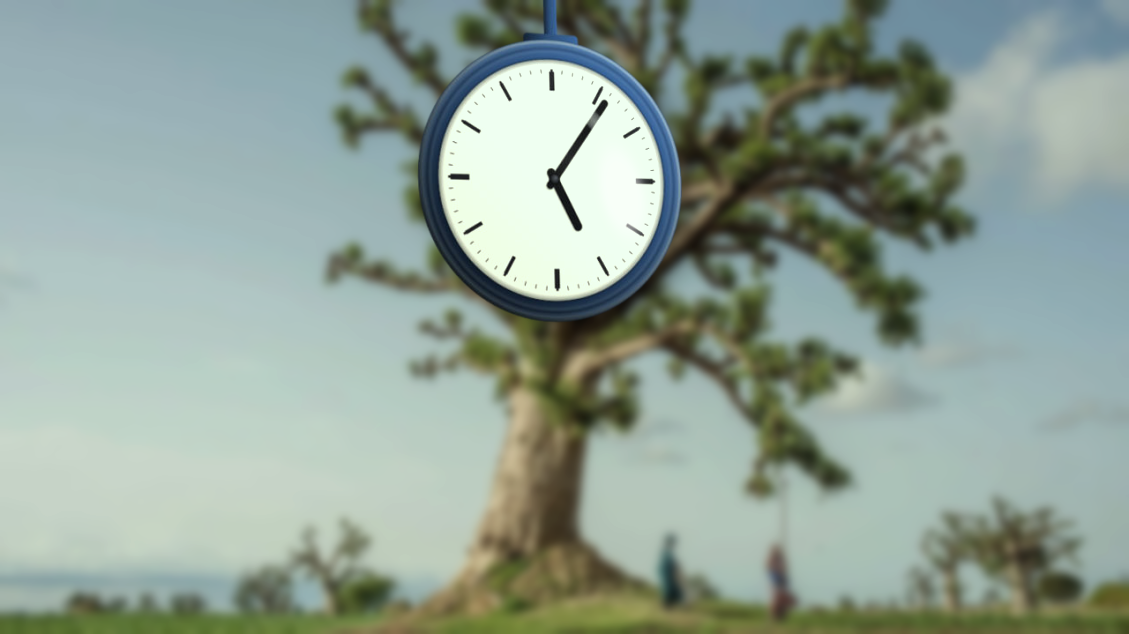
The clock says 5h06
